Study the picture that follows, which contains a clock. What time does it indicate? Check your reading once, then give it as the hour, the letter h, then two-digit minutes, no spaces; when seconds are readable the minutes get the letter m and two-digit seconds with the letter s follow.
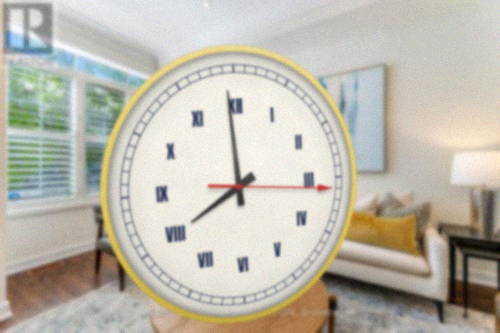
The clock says 7h59m16s
